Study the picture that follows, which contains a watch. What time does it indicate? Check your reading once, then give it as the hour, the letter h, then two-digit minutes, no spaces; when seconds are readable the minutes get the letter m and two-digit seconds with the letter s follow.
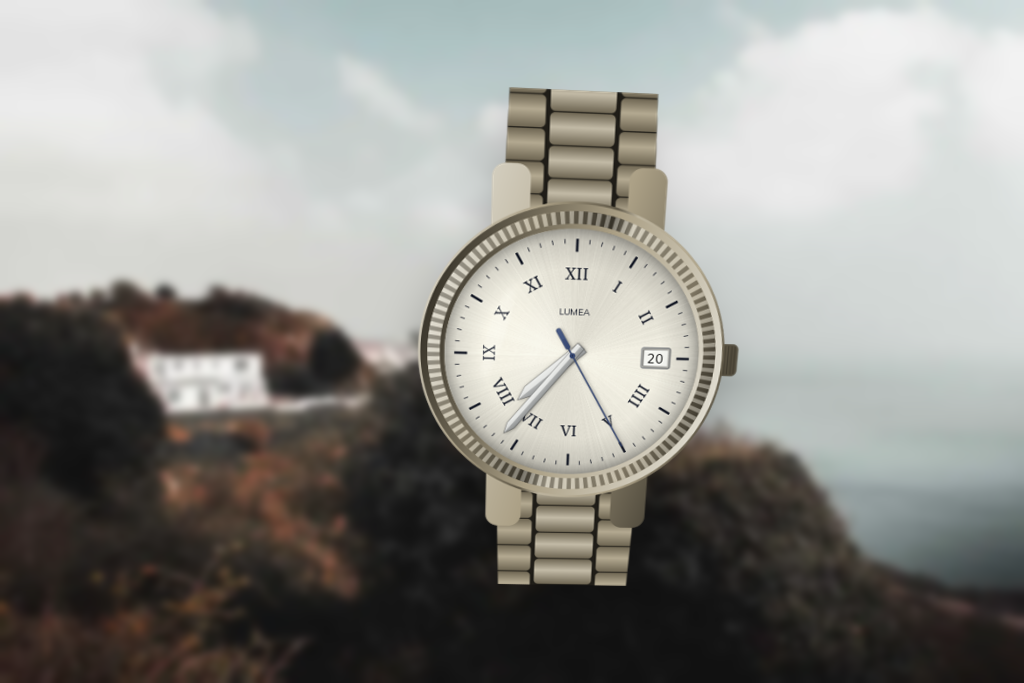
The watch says 7h36m25s
